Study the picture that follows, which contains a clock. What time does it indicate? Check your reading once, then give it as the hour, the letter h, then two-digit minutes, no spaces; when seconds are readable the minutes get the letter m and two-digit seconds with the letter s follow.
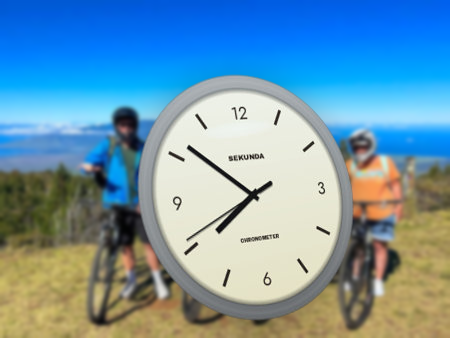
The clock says 7h51m41s
